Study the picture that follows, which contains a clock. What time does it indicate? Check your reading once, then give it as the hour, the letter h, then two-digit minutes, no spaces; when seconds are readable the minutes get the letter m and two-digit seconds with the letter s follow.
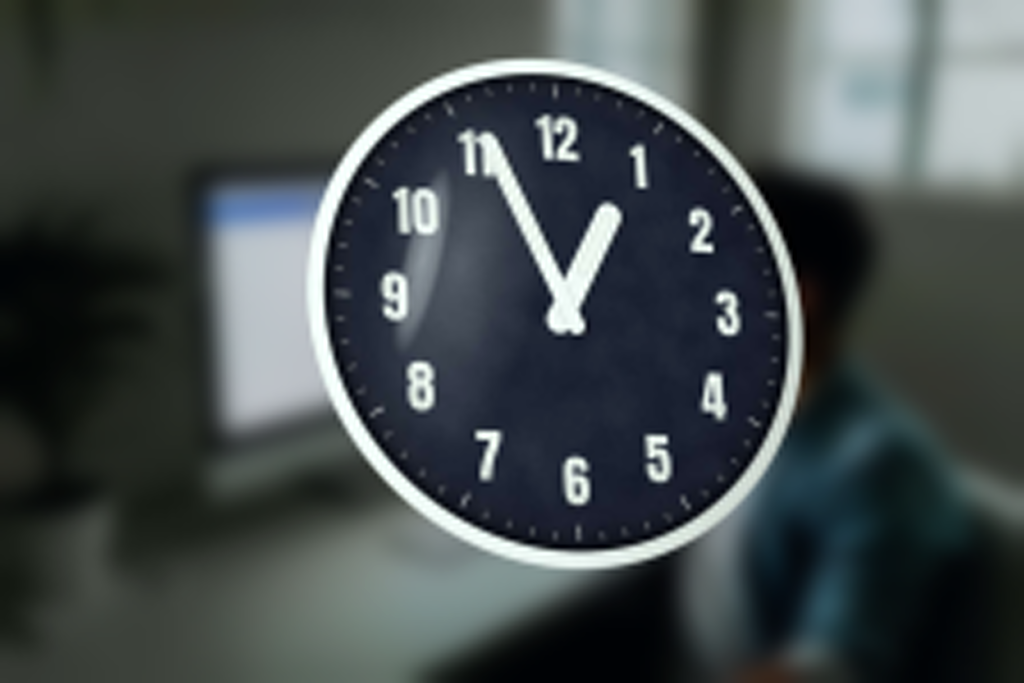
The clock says 12h56
